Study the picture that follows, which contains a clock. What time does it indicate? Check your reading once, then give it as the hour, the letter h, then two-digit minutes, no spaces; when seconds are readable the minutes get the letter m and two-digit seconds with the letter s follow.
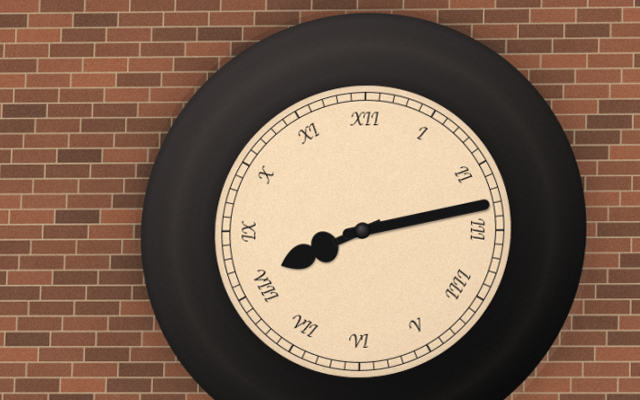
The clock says 8h13
